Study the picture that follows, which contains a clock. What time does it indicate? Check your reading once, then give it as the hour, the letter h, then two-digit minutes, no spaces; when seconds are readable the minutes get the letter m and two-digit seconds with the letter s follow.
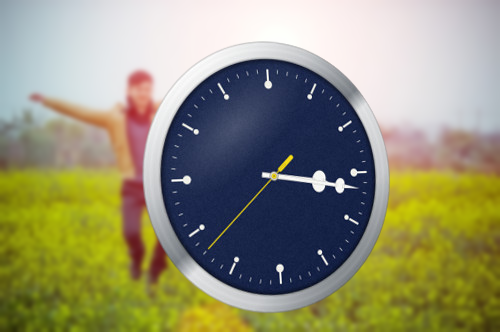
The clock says 3h16m38s
